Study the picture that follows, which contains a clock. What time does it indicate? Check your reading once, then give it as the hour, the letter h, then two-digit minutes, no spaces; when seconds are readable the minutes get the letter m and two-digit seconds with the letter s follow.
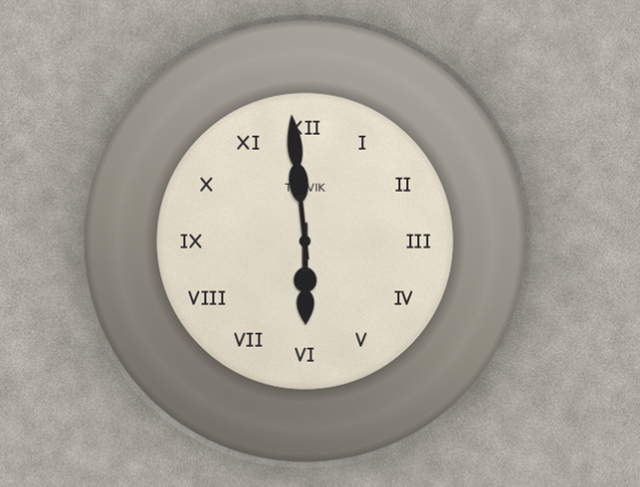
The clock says 5h59
